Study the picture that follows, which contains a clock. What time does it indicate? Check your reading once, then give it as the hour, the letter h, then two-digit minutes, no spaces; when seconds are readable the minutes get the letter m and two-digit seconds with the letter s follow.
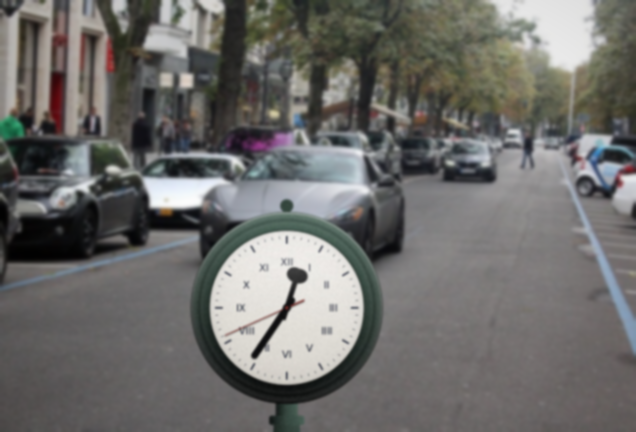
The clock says 12h35m41s
